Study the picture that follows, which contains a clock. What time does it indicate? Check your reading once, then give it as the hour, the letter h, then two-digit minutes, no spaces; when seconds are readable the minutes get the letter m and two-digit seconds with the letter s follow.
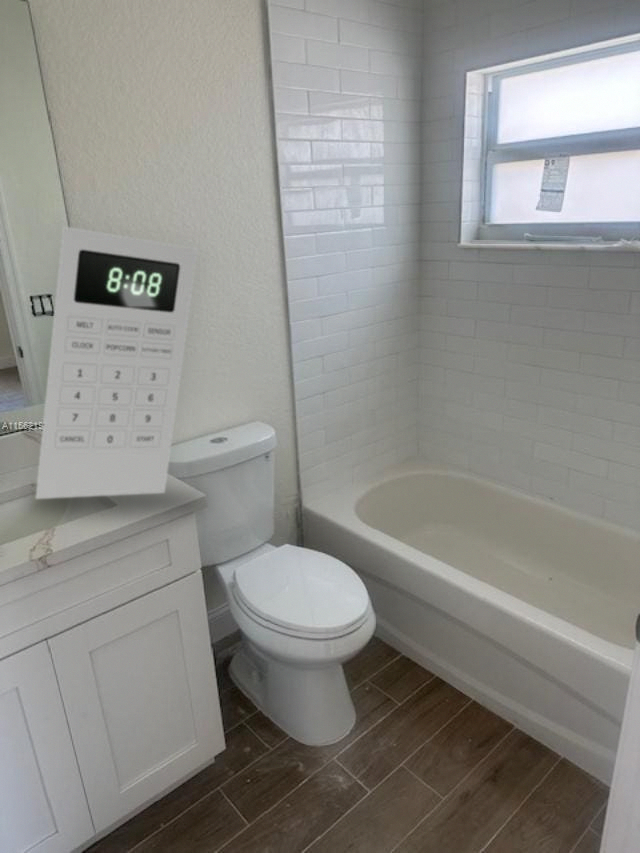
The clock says 8h08
